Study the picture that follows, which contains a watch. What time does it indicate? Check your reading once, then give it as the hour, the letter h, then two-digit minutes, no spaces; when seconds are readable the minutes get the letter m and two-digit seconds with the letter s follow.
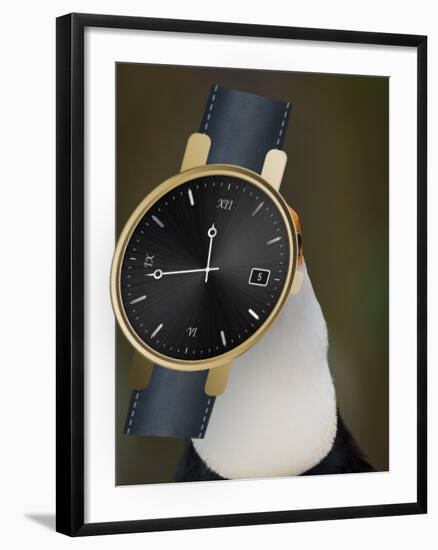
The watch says 11h43
